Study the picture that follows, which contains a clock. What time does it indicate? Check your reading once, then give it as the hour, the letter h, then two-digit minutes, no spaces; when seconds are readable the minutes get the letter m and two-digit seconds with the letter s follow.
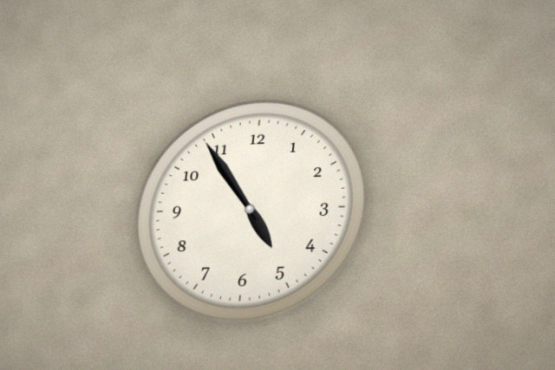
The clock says 4h54
